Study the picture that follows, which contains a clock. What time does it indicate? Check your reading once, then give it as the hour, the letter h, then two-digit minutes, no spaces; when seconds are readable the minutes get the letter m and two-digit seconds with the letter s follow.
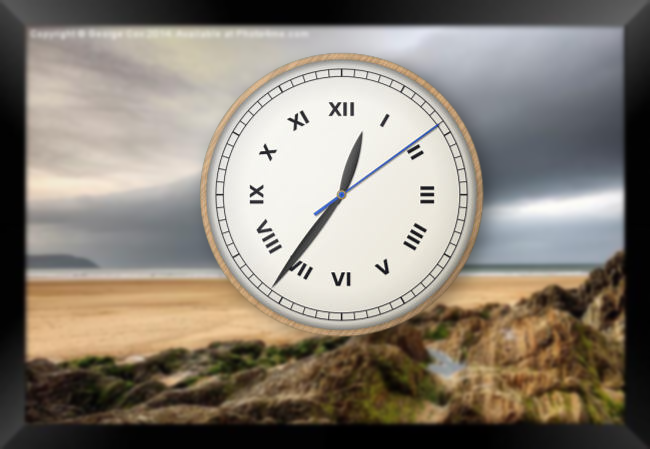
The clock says 12h36m09s
